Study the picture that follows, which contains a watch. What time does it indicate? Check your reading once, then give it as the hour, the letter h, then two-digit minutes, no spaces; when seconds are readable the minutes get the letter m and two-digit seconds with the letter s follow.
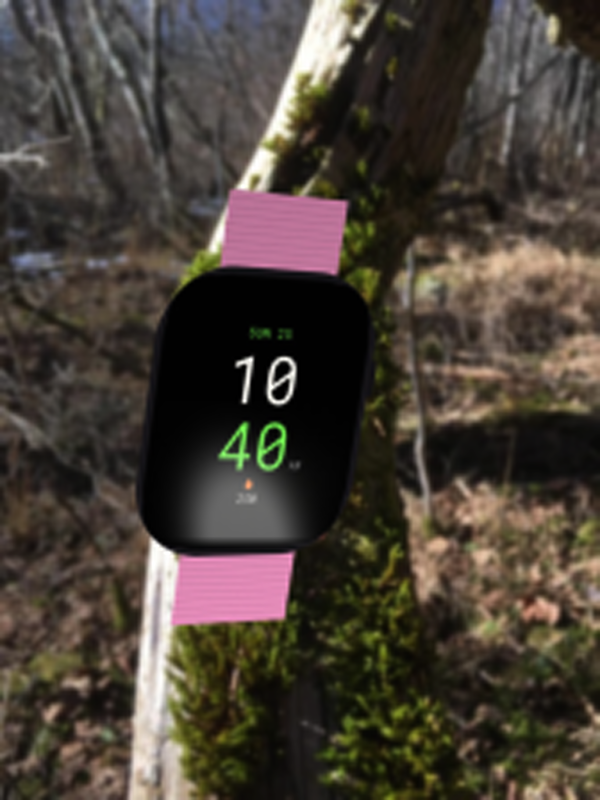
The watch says 10h40
